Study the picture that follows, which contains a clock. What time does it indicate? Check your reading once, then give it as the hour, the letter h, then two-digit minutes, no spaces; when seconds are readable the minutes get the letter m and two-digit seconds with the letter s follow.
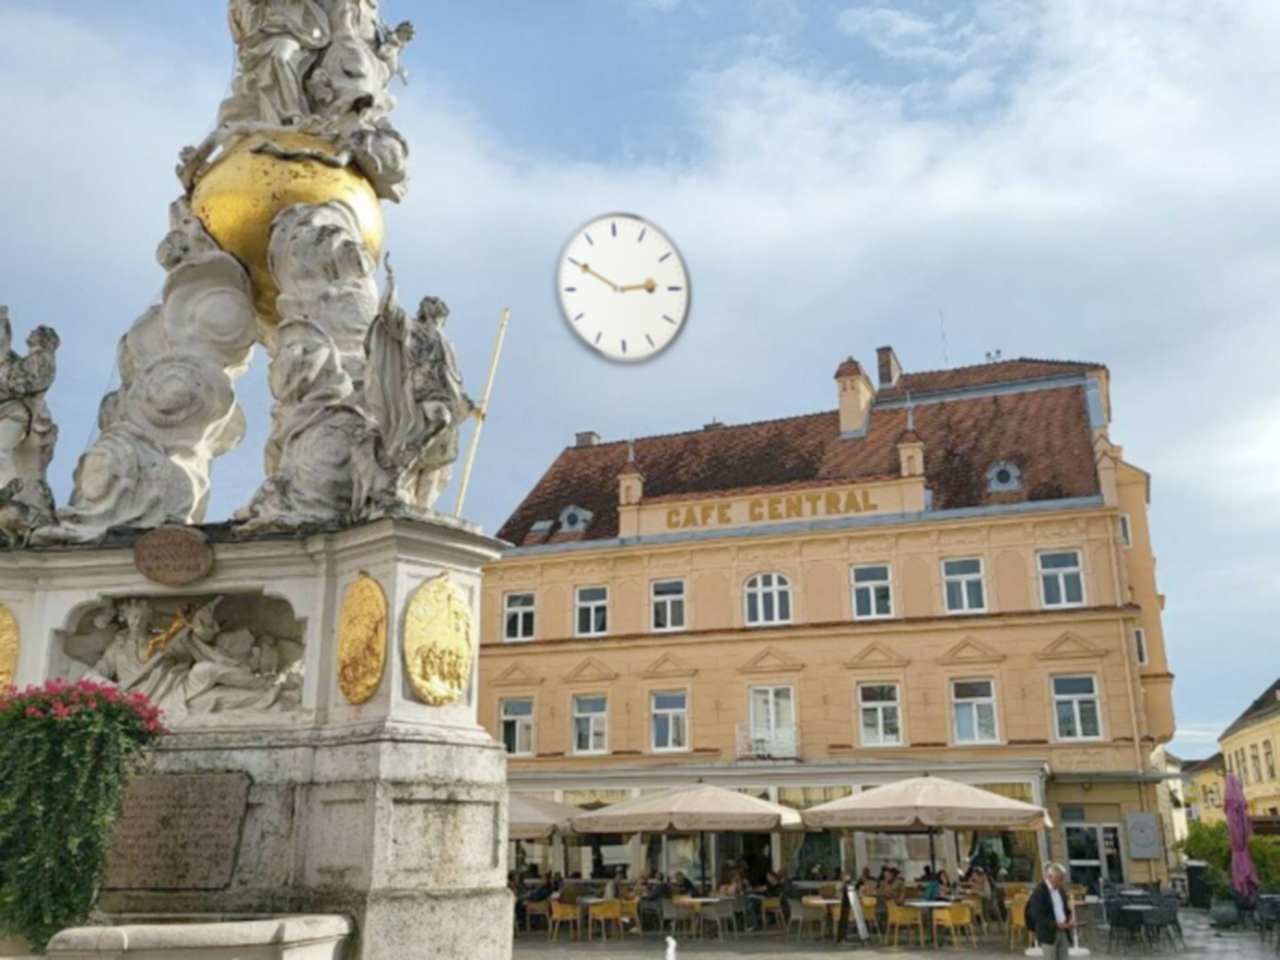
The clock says 2h50
